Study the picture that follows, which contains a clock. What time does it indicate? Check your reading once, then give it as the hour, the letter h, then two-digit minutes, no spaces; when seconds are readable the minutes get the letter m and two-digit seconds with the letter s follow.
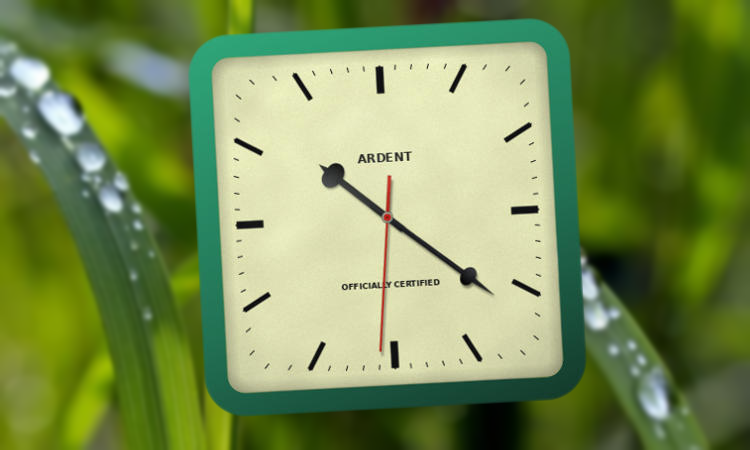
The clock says 10h21m31s
